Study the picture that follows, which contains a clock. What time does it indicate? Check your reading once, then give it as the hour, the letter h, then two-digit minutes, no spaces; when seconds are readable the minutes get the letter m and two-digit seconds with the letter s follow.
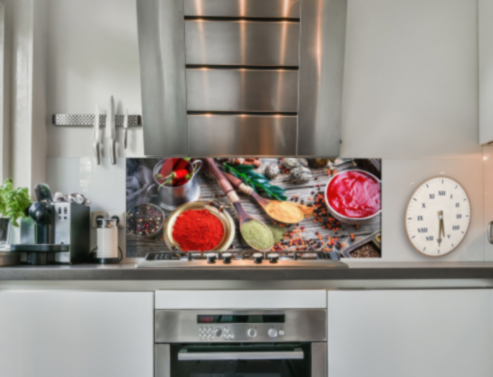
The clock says 5h30
